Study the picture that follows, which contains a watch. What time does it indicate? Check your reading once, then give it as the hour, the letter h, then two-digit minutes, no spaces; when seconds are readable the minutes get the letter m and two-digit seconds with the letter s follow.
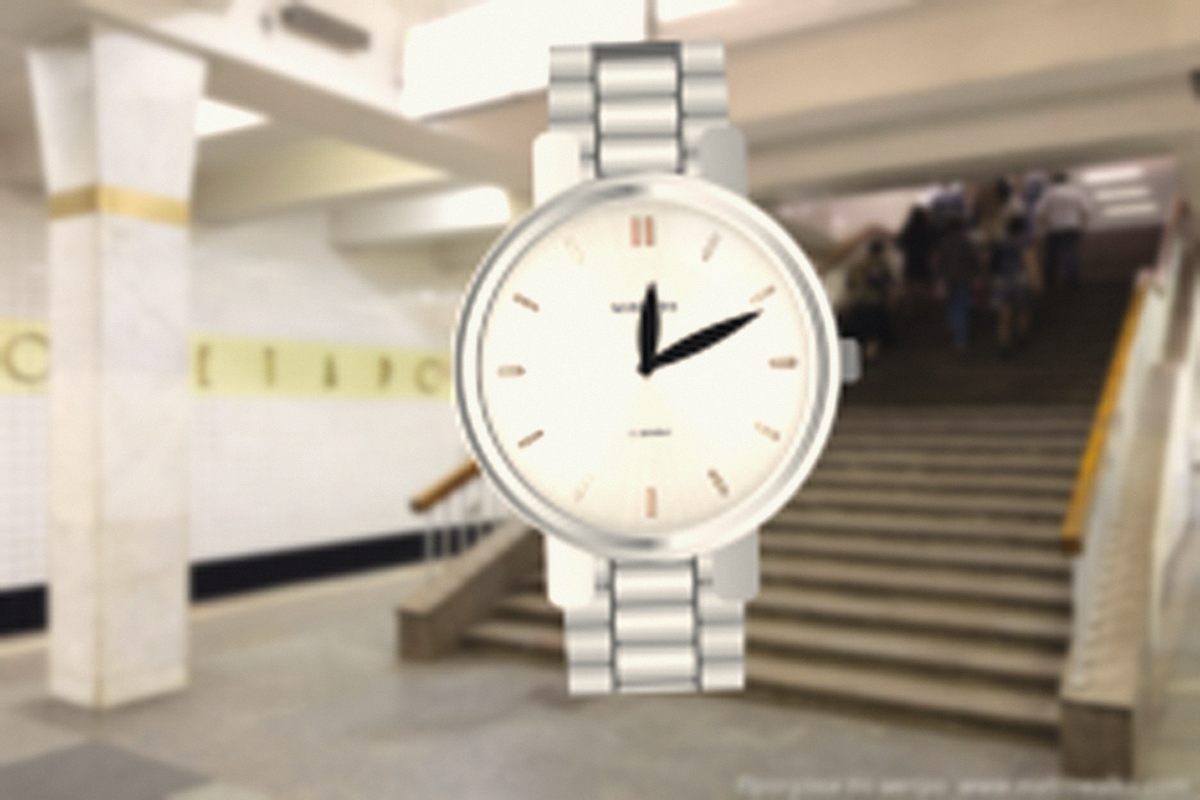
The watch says 12h11
